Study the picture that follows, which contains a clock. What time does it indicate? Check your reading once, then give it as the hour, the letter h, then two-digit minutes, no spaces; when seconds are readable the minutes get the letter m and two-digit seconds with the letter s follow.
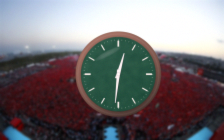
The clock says 12h31
